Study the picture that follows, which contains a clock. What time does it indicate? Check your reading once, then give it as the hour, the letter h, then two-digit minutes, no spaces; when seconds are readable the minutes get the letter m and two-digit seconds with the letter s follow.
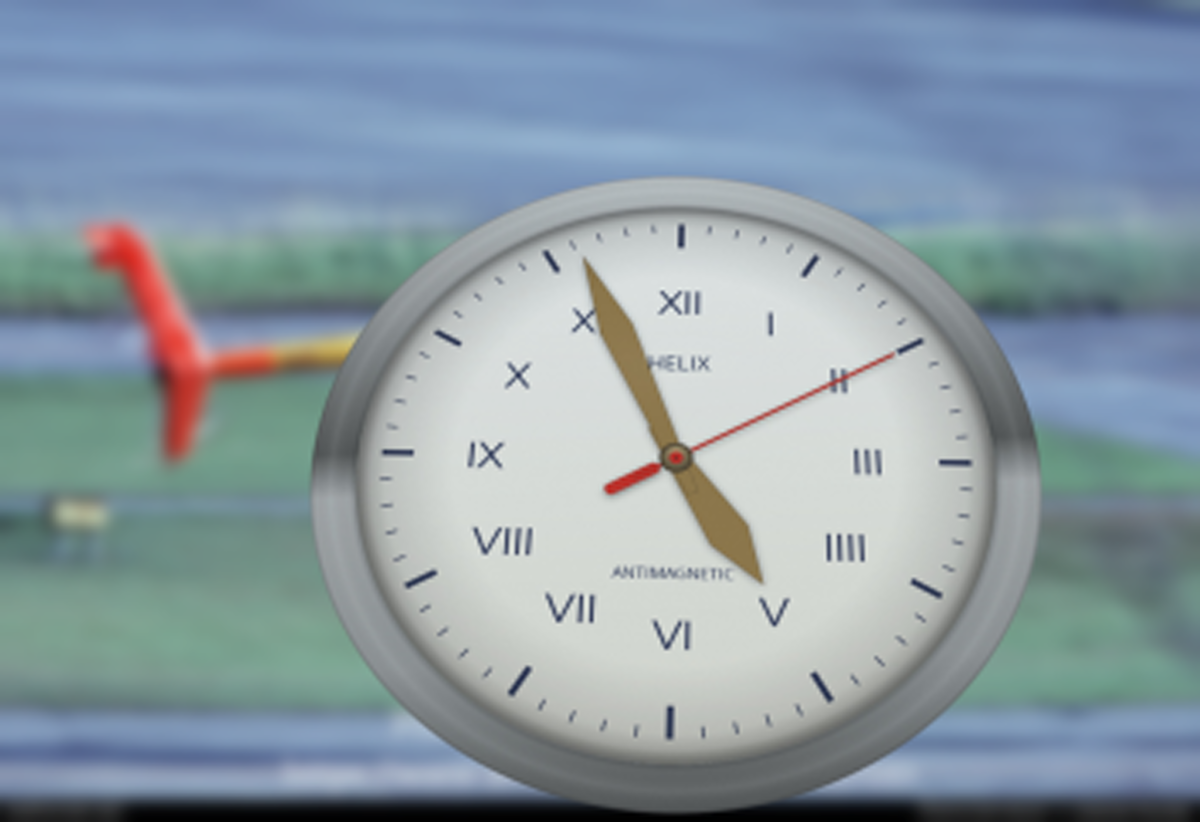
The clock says 4h56m10s
